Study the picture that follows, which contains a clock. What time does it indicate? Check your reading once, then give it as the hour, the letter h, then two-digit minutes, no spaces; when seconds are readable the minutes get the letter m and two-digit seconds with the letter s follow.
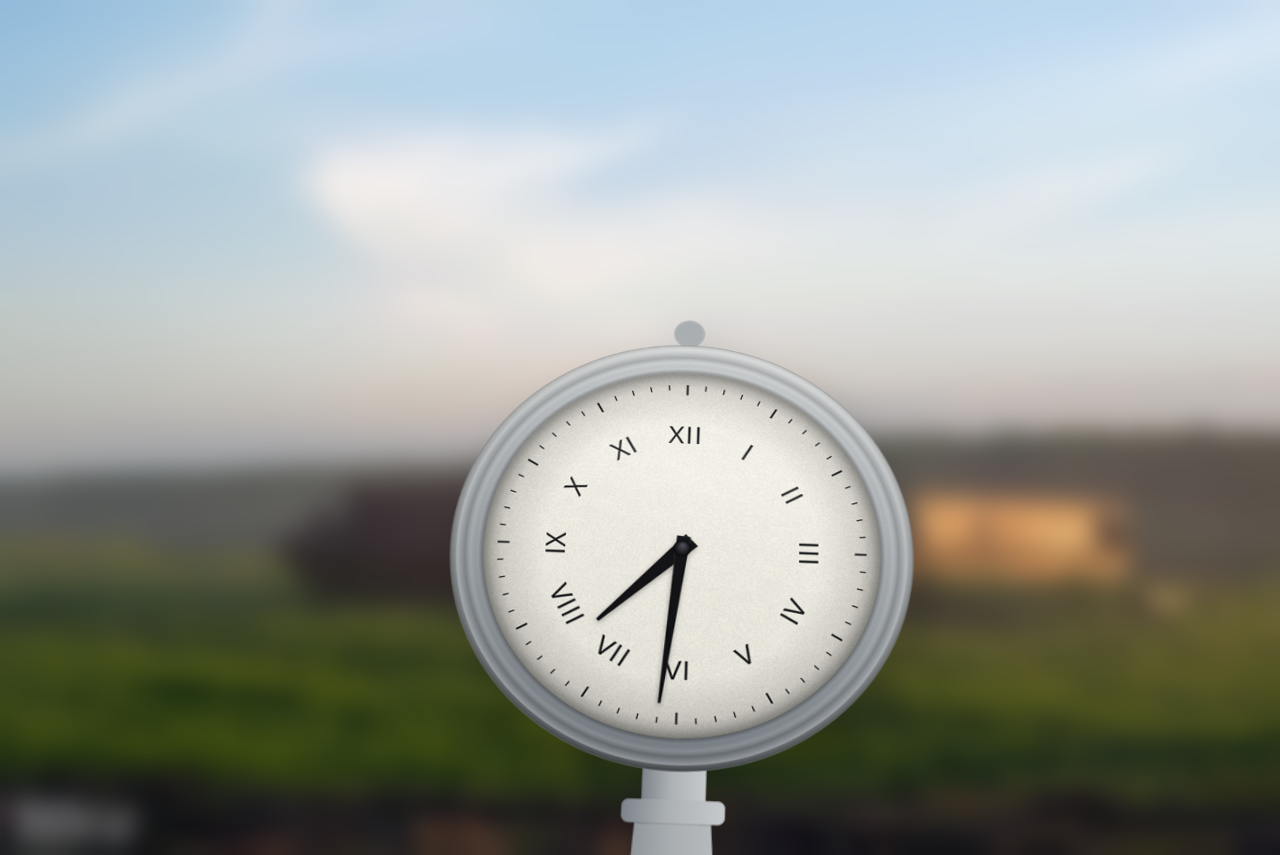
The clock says 7h31
